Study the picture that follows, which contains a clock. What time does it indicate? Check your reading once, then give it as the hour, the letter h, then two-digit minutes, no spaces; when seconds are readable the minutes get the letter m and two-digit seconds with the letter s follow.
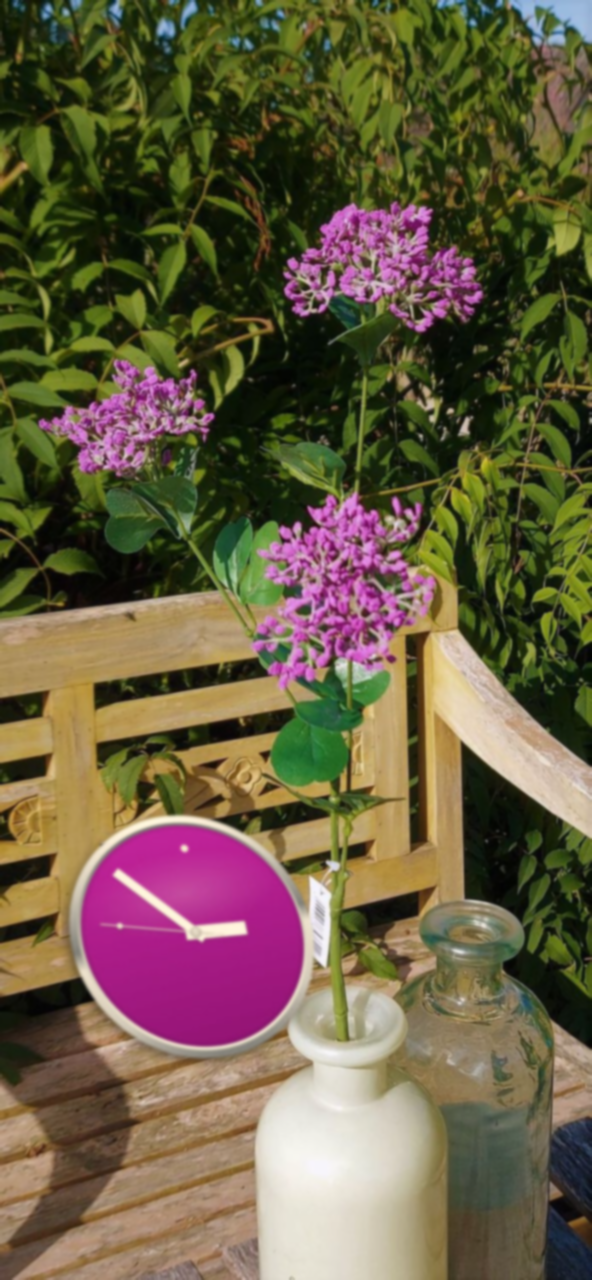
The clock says 2h51m46s
